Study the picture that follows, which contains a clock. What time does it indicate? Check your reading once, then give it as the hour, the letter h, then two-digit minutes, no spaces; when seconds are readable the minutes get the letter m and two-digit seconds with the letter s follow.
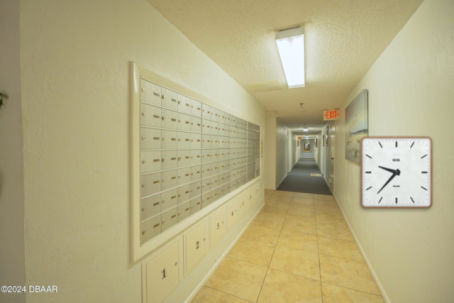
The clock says 9h37
